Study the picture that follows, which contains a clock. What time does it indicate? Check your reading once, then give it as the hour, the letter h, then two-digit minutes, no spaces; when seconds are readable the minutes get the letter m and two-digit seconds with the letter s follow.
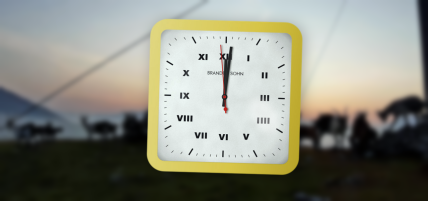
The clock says 12h00m59s
